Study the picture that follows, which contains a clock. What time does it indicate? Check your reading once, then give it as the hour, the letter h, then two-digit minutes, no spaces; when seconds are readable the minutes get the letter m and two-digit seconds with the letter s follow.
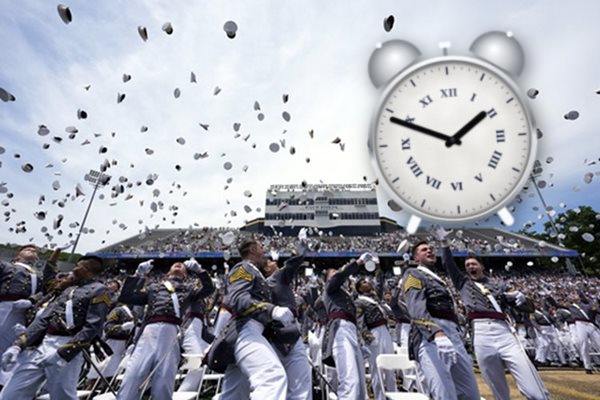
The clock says 1h49
